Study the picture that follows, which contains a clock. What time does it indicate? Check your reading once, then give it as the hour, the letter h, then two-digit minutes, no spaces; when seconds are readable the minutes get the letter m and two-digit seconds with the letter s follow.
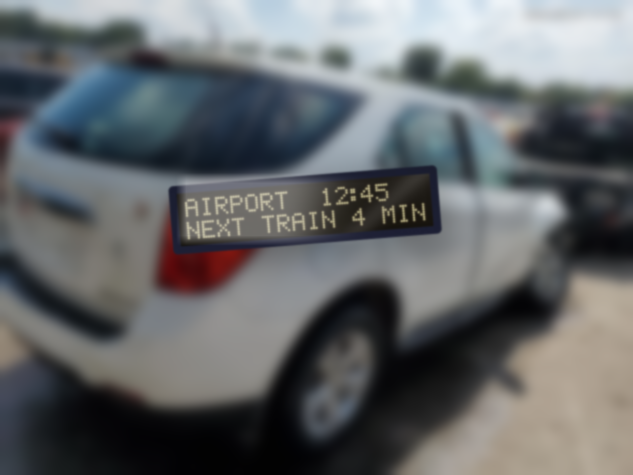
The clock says 12h45
